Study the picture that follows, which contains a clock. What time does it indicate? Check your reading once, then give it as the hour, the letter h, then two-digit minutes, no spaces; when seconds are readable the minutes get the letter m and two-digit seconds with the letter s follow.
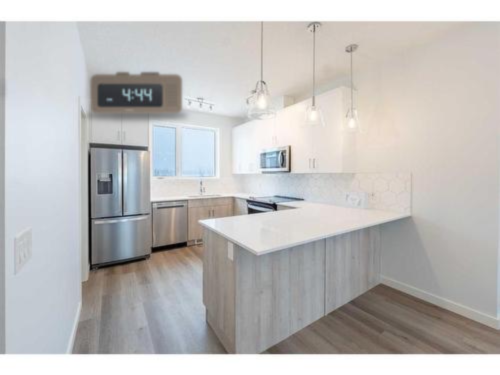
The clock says 4h44
